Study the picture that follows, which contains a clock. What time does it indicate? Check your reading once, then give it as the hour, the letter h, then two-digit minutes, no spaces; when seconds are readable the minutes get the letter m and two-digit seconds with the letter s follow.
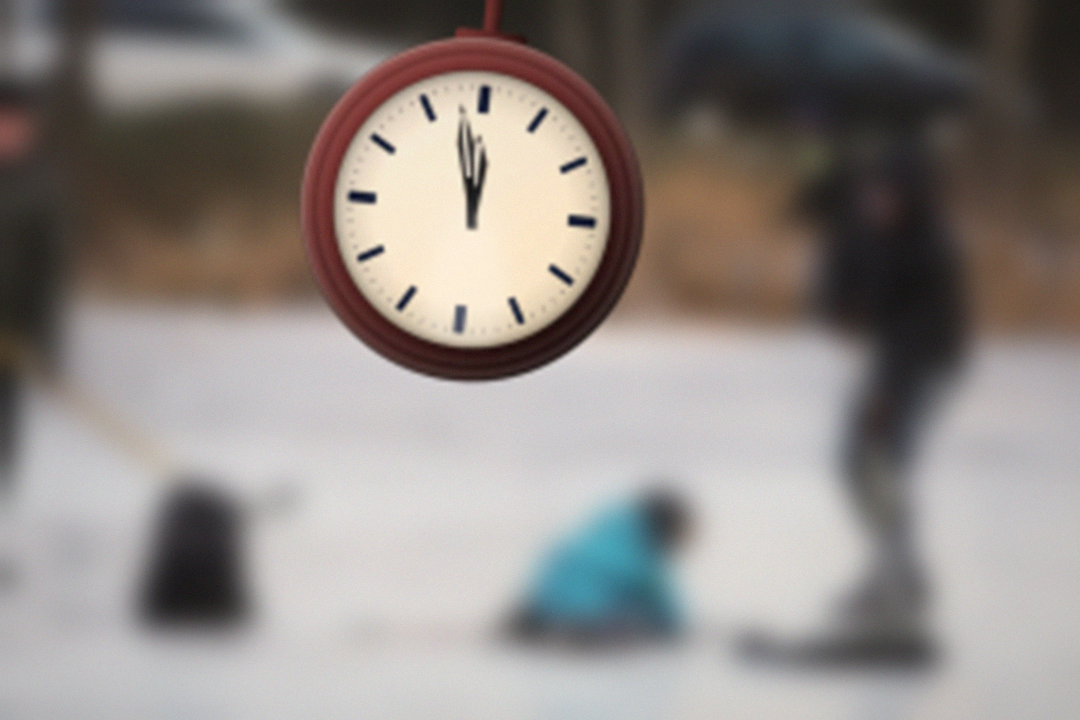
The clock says 11h58
